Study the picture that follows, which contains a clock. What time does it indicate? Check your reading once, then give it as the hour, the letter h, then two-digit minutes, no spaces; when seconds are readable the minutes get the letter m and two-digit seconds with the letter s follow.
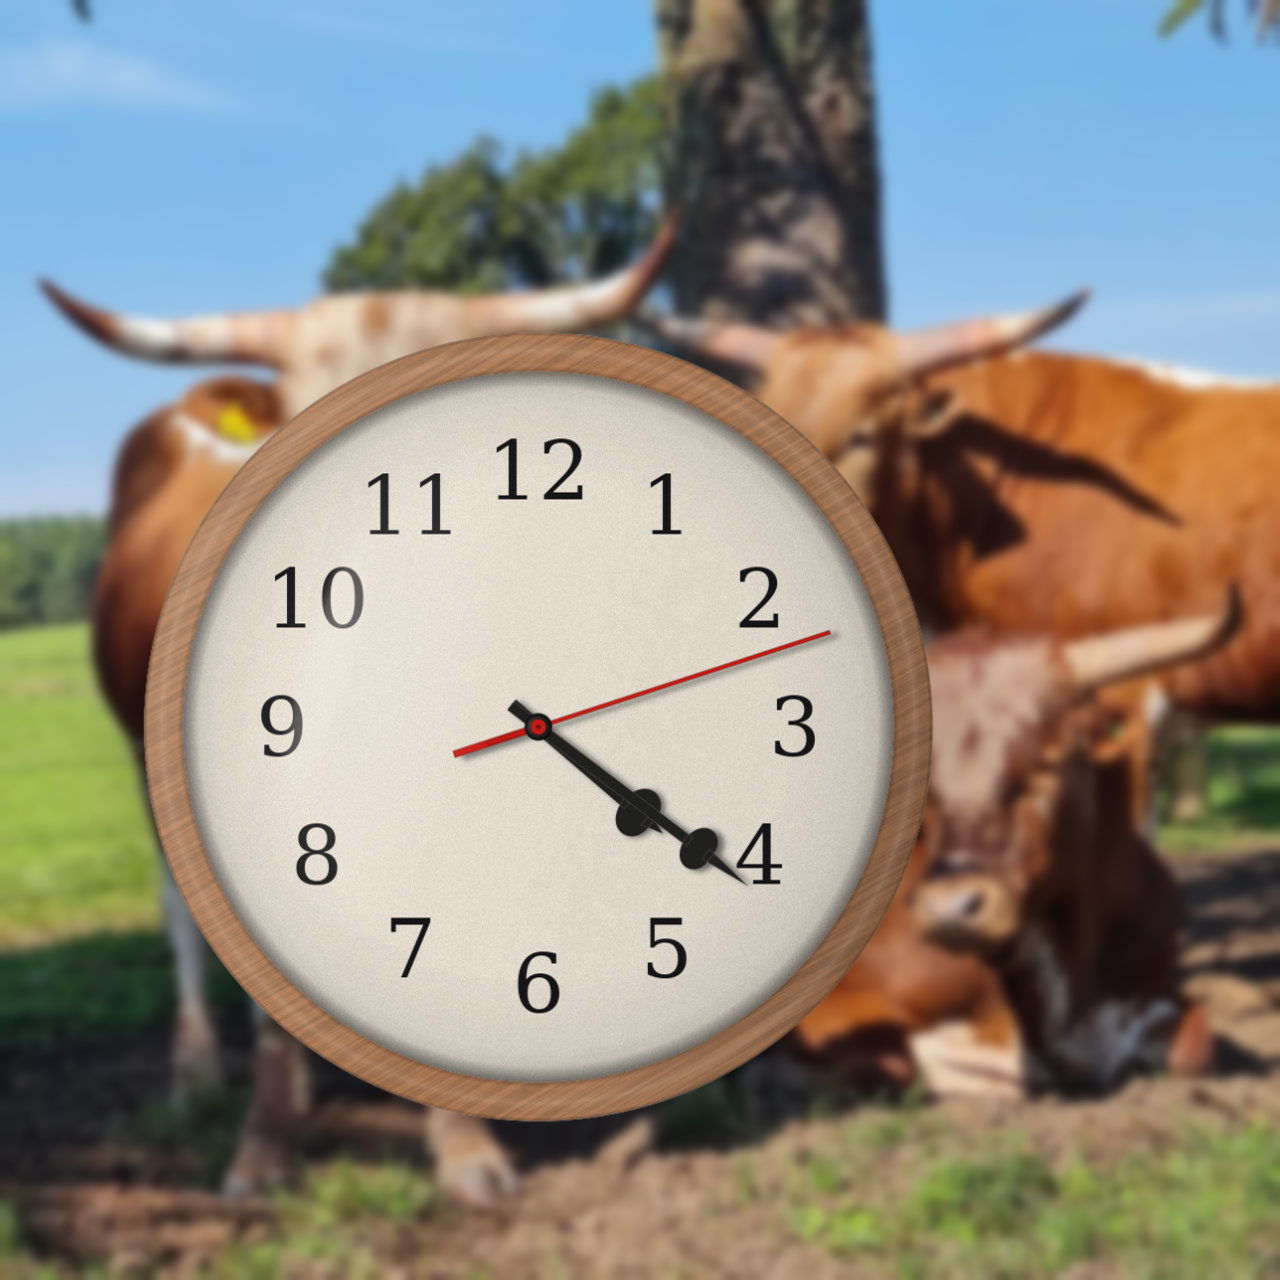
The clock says 4h21m12s
